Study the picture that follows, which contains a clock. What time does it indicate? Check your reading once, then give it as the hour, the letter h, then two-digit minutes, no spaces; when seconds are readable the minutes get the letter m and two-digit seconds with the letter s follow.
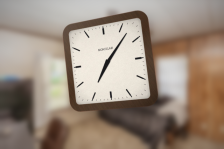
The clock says 7h07
